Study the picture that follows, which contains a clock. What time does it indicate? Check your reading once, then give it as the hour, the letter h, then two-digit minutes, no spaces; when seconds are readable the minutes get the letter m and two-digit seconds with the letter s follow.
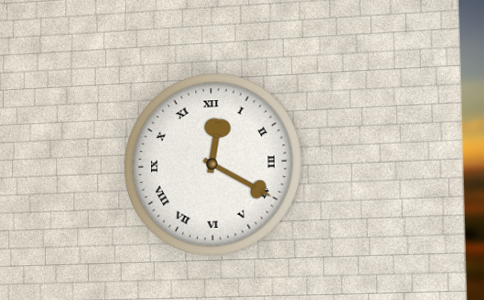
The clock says 12h20
